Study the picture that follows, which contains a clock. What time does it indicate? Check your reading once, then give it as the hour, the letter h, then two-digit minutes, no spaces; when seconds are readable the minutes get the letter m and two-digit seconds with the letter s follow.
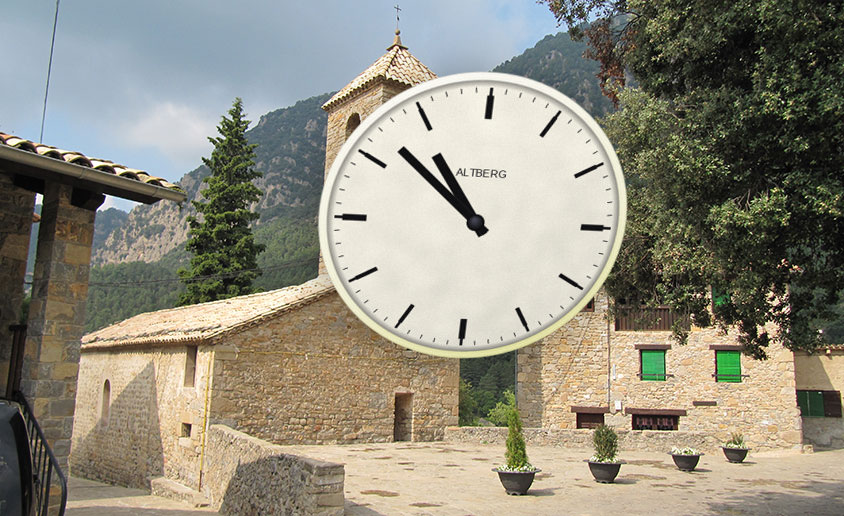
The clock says 10h52
